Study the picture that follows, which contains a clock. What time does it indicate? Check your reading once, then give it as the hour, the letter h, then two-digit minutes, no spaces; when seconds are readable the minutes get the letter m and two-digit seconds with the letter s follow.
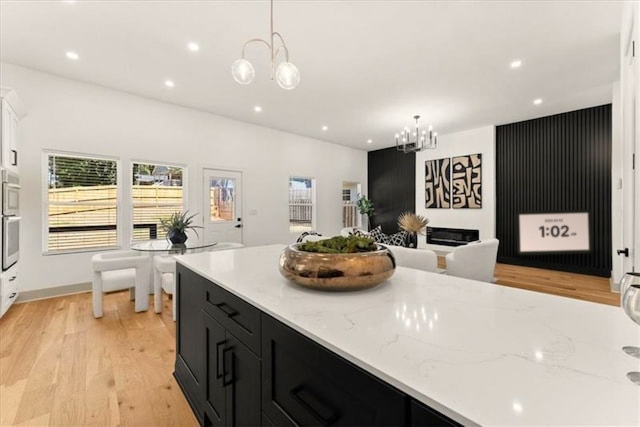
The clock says 1h02
